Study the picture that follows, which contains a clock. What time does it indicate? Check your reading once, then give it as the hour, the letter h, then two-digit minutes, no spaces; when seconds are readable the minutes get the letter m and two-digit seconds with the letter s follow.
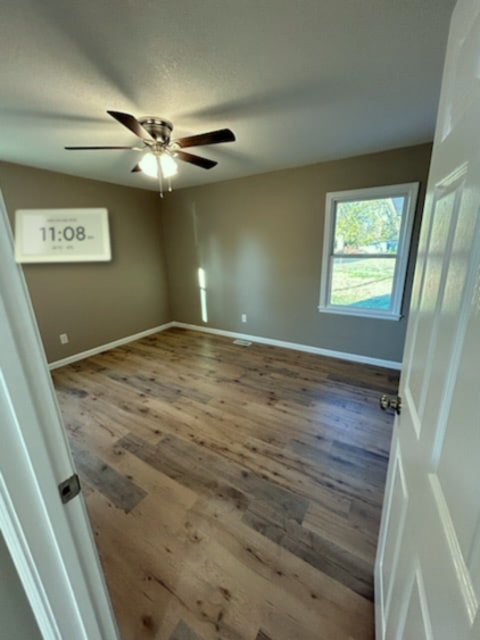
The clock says 11h08
